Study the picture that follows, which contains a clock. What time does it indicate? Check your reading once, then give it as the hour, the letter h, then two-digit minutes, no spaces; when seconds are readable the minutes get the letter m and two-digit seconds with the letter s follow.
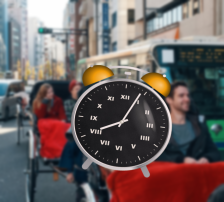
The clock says 8h04
